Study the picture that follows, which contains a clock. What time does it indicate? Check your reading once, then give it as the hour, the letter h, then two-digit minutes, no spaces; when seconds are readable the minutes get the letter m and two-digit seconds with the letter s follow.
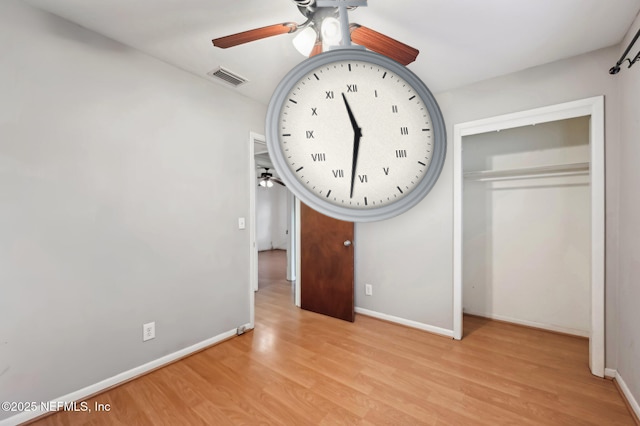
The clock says 11h32
